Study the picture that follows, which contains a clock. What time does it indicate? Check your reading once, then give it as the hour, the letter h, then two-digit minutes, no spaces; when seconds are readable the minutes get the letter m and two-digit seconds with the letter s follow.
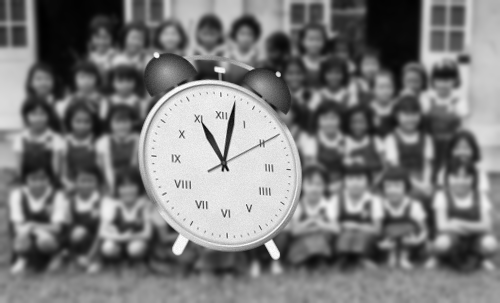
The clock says 11h02m10s
